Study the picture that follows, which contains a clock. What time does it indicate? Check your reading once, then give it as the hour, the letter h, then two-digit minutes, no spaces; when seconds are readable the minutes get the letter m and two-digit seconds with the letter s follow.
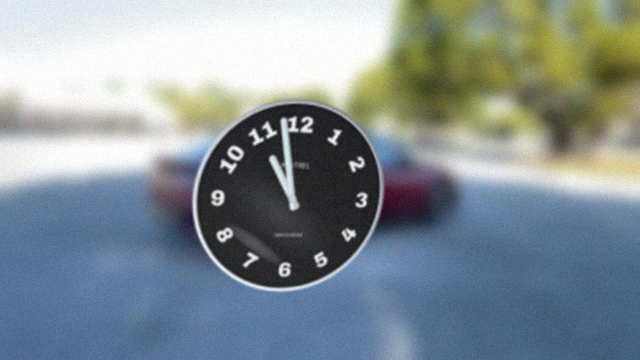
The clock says 10h58
